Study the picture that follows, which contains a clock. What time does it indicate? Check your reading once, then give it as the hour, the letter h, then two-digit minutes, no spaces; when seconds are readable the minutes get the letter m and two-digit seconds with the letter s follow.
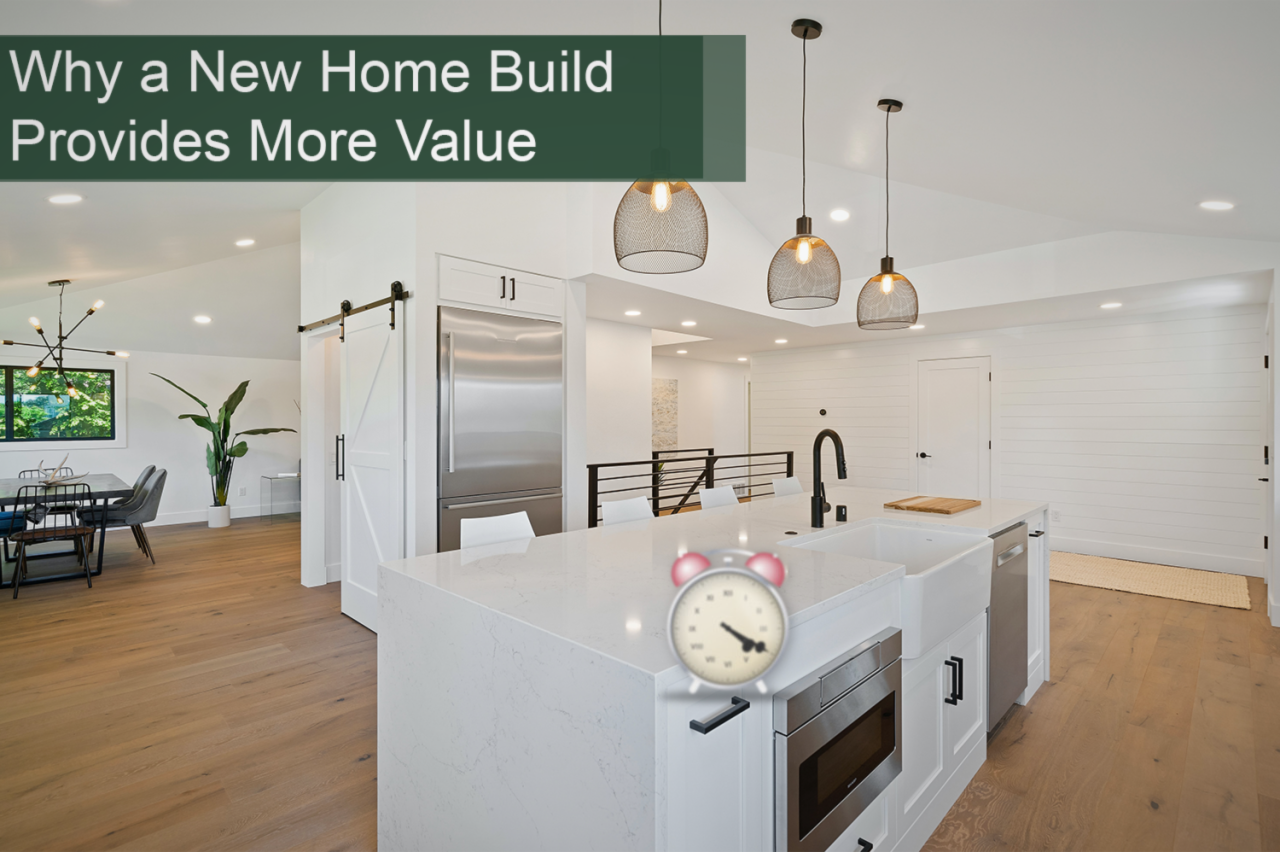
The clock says 4h20
